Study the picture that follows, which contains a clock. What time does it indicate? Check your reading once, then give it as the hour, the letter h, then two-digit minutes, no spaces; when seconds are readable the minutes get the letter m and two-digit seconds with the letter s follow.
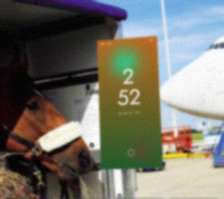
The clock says 2h52
